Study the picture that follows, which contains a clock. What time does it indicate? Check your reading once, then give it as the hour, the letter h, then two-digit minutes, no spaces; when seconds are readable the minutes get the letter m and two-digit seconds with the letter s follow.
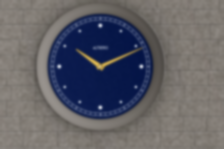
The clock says 10h11
